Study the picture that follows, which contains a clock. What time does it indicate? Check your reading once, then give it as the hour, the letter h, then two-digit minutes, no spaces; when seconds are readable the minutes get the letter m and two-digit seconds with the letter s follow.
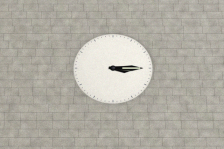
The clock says 3h15
